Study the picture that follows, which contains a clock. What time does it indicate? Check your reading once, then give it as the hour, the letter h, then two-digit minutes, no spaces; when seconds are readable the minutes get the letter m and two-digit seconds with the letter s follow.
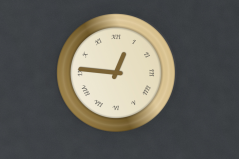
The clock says 12h46
